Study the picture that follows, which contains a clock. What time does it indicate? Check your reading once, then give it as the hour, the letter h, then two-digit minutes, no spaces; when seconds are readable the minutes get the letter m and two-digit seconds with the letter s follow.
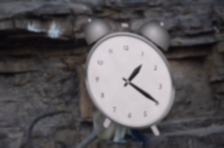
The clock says 1h20
